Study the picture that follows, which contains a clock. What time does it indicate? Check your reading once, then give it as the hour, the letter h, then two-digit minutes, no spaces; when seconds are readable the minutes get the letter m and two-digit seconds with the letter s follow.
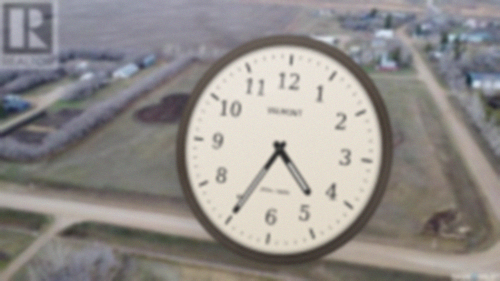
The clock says 4h35
